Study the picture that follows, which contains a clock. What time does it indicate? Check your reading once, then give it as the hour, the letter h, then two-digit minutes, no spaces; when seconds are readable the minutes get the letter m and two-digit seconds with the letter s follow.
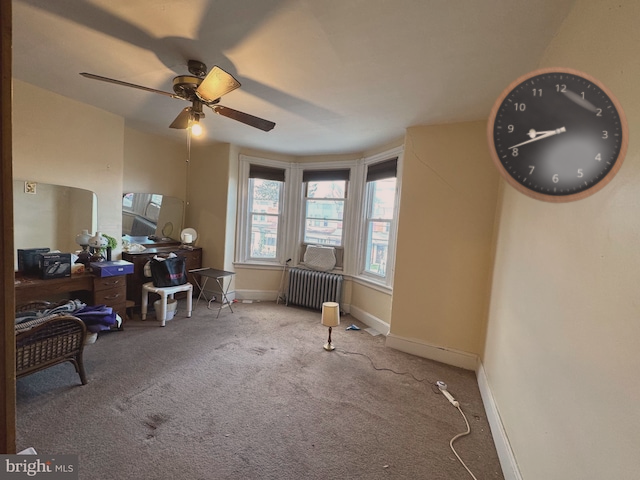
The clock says 8h41
